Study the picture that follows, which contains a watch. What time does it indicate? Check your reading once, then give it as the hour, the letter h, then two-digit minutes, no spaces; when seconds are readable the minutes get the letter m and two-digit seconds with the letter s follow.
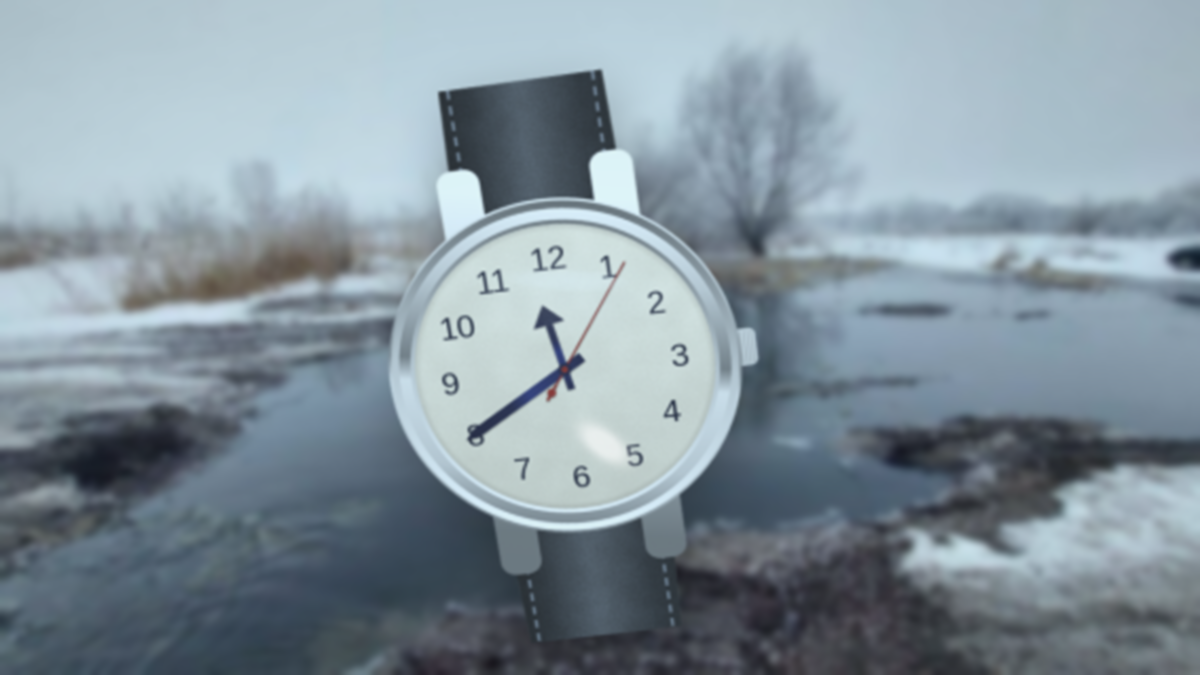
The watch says 11h40m06s
